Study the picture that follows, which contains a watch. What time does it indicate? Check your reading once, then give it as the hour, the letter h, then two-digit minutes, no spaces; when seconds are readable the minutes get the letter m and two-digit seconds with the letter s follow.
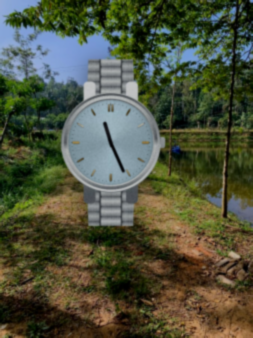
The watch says 11h26
